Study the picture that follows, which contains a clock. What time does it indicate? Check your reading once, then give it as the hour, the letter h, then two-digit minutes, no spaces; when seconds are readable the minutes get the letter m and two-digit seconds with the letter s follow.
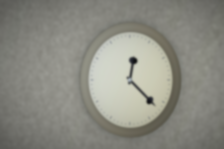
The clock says 12h22
